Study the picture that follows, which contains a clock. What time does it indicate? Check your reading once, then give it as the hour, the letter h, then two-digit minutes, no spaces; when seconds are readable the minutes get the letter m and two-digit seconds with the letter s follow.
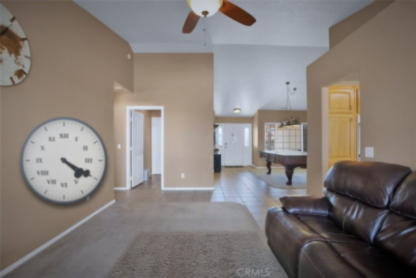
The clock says 4h20
